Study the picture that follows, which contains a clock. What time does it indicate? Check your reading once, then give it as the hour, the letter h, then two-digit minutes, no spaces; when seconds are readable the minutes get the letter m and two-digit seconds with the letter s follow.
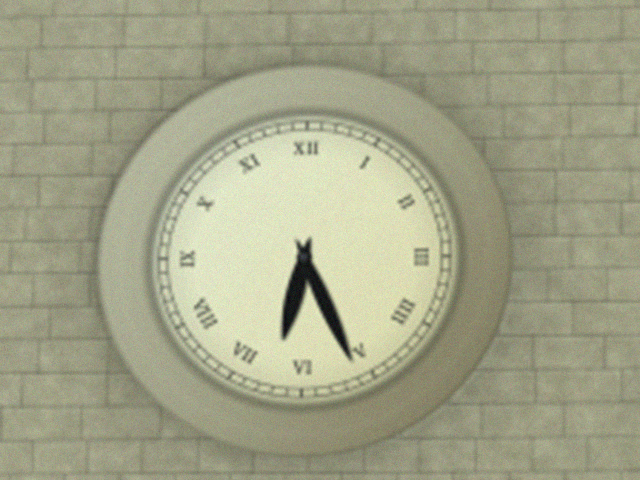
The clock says 6h26
